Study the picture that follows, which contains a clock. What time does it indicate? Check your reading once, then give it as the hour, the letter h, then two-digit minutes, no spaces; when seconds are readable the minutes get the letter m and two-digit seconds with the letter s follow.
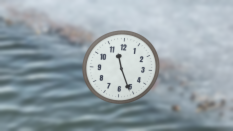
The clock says 11h26
